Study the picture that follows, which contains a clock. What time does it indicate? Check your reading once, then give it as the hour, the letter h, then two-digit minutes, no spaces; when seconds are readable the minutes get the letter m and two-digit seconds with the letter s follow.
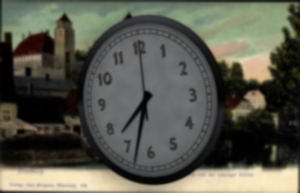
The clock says 7h33m00s
